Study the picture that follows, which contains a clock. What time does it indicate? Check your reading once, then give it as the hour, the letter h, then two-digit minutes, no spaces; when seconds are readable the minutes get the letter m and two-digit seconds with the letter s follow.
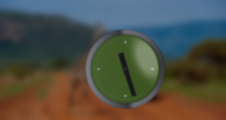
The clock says 11h27
